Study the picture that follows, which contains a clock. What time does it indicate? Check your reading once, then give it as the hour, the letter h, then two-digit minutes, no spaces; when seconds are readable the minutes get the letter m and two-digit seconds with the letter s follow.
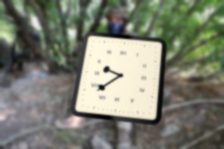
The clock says 9h38
